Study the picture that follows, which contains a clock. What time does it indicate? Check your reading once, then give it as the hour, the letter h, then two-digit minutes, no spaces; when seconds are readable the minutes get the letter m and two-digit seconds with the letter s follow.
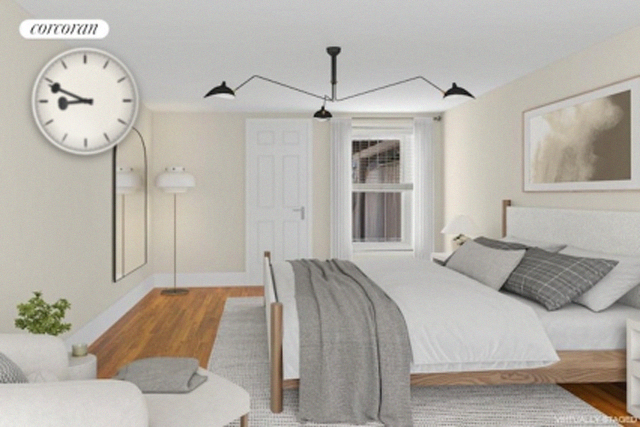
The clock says 8h49
